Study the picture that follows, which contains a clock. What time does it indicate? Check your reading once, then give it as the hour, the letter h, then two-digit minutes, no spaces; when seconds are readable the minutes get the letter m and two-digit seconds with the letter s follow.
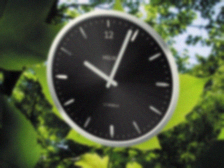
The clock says 10h04
